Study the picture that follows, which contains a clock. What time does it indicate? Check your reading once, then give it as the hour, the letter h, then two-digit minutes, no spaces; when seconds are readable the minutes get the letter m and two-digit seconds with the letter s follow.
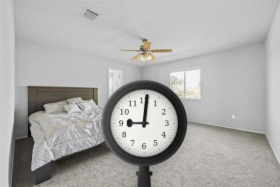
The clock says 9h01
